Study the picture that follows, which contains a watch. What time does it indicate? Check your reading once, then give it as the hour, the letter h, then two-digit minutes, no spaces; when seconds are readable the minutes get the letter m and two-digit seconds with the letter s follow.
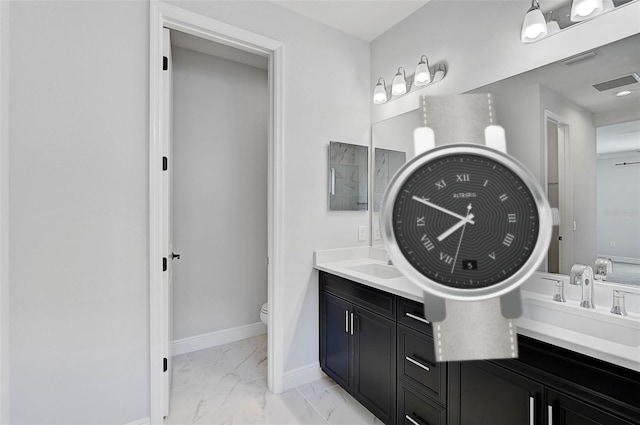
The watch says 7h49m33s
